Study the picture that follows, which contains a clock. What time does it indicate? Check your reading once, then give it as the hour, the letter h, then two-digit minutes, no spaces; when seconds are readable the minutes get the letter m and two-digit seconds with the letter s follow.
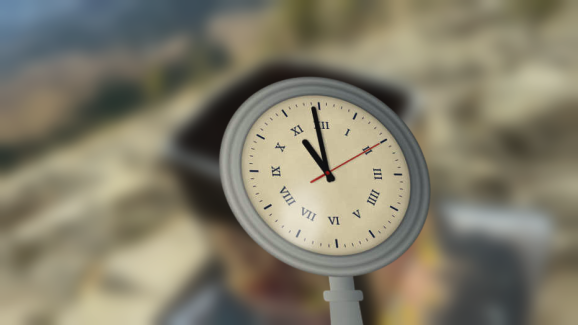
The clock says 10h59m10s
